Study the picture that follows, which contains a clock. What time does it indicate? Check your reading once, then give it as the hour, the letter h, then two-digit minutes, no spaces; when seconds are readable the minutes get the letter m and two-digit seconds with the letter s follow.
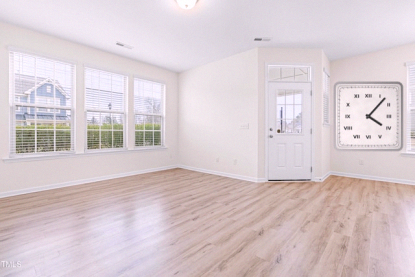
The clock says 4h07
